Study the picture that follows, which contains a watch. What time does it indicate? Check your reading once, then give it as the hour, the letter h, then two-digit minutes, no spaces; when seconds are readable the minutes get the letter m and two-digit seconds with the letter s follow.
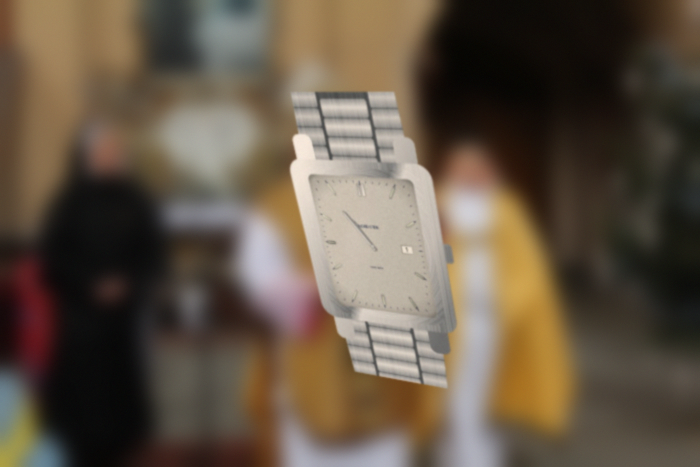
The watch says 10h54
